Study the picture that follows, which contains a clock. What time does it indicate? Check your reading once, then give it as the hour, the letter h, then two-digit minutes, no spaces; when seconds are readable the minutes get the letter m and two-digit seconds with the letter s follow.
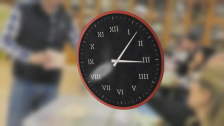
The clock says 3h07
